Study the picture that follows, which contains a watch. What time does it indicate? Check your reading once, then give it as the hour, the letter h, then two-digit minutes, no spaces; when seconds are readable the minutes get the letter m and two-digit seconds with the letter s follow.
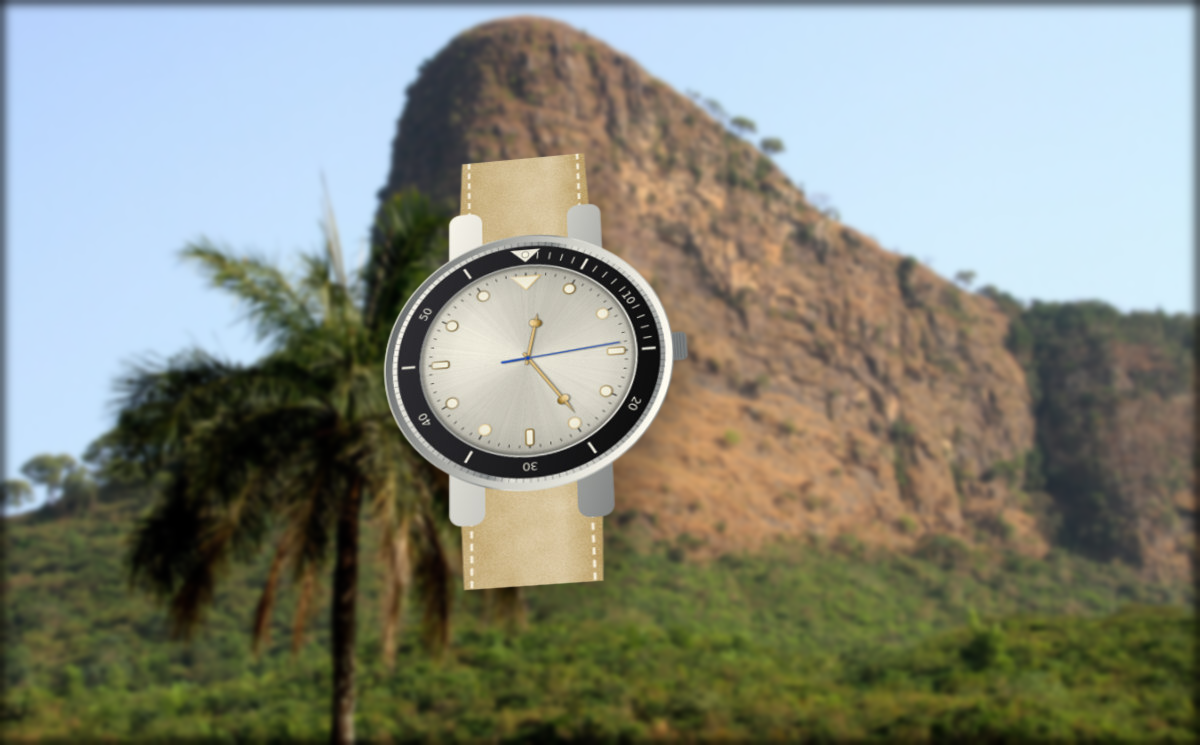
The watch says 12h24m14s
